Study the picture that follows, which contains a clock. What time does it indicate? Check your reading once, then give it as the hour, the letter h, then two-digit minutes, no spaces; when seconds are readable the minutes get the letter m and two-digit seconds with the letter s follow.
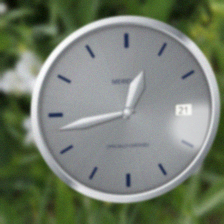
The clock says 12h43
